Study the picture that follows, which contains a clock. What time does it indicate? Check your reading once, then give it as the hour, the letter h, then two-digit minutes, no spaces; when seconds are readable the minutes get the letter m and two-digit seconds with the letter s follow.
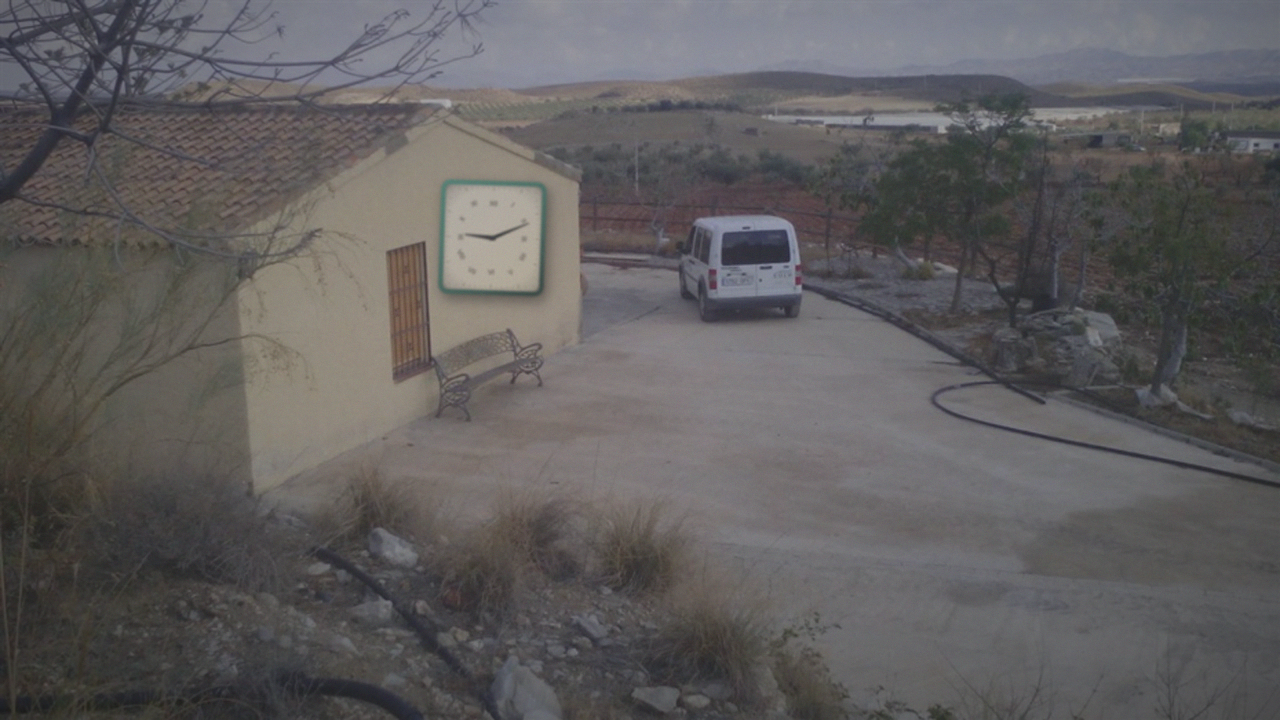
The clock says 9h11
